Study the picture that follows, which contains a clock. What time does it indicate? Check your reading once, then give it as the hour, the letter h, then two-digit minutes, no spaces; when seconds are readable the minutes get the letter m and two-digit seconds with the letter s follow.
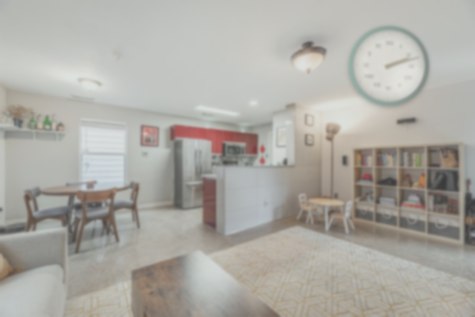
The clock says 2h12
